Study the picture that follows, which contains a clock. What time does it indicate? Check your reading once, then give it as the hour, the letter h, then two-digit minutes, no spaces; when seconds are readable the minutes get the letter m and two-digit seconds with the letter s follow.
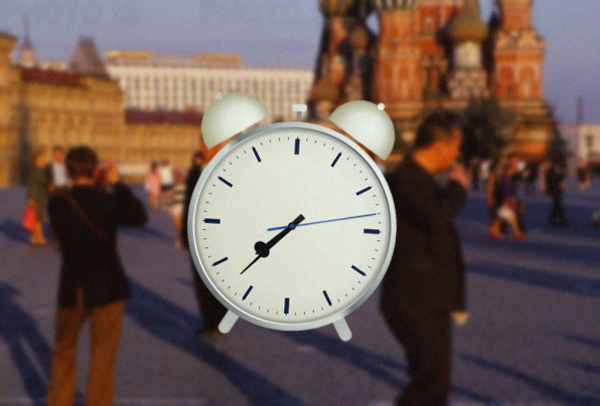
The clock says 7h37m13s
